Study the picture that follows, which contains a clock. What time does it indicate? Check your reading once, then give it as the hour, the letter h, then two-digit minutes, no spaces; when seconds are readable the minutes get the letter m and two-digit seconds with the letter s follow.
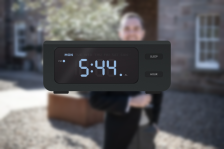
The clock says 5h44
